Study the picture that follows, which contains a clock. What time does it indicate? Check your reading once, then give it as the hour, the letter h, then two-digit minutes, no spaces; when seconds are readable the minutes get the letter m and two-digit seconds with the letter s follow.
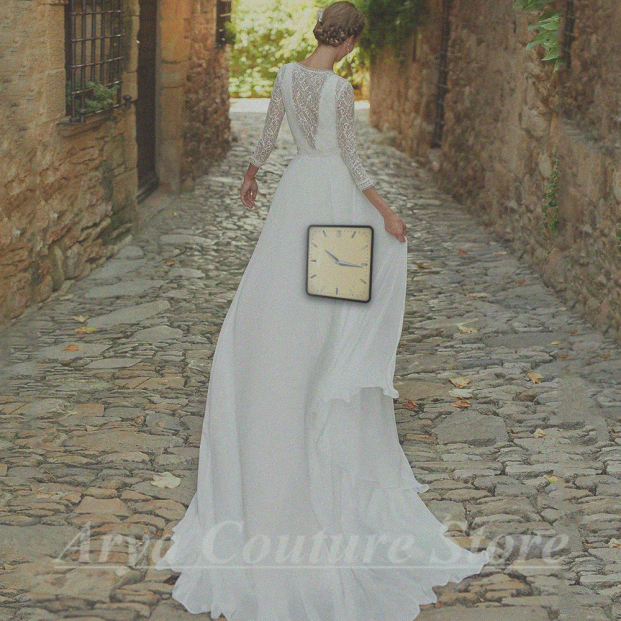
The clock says 10h16
